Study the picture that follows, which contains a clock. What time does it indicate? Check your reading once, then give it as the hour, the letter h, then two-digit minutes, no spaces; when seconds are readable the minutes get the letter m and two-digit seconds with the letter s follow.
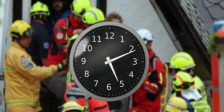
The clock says 5h11
